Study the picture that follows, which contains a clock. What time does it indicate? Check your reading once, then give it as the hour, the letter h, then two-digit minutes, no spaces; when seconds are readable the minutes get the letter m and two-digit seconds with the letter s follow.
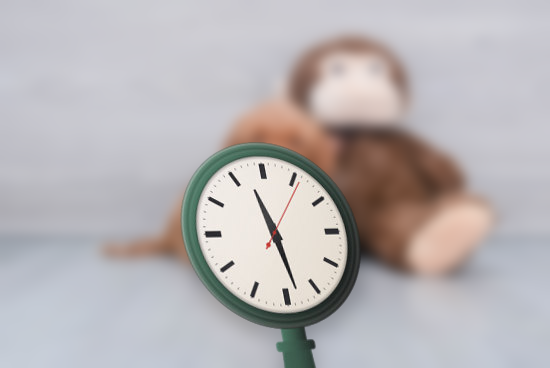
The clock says 11h28m06s
